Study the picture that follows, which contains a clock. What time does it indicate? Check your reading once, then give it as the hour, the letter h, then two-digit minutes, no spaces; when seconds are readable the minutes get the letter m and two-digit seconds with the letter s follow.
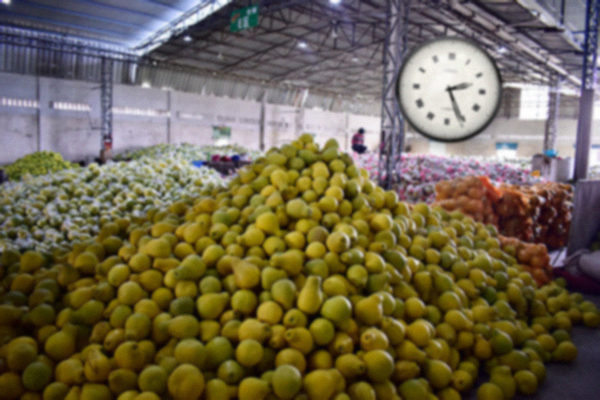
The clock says 2h26
